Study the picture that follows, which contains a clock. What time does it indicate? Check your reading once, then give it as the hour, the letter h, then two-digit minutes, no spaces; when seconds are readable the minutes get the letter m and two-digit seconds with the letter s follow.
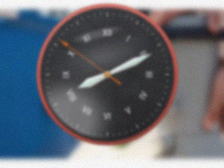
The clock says 8h10m51s
